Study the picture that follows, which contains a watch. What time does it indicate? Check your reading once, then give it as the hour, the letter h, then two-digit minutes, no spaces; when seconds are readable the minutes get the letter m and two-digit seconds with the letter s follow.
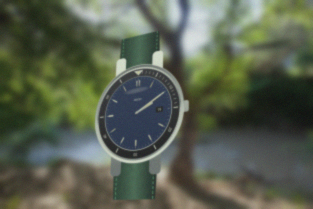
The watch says 2h10
